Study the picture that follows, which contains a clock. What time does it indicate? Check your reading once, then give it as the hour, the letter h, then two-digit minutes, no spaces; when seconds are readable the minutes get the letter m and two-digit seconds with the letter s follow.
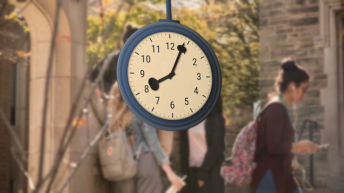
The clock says 8h04
